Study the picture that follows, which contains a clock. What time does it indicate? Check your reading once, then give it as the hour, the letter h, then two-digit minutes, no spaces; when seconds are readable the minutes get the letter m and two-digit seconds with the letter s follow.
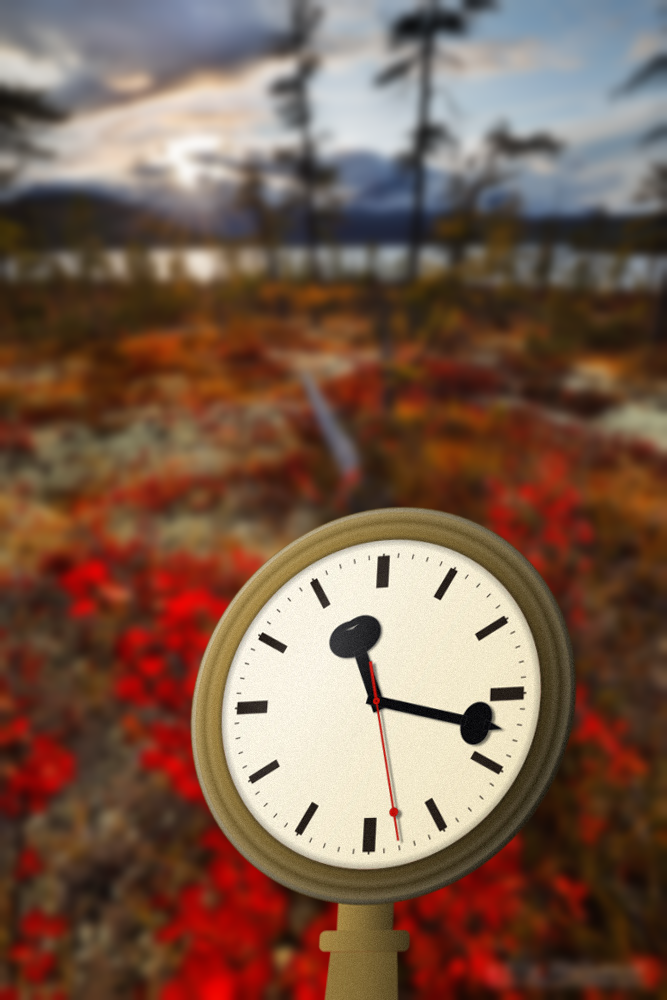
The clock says 11h17m28s
